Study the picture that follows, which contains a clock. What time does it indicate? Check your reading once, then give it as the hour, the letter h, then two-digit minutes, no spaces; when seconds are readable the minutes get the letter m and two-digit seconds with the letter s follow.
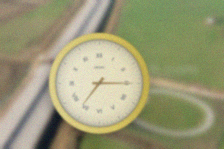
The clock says 7h15
